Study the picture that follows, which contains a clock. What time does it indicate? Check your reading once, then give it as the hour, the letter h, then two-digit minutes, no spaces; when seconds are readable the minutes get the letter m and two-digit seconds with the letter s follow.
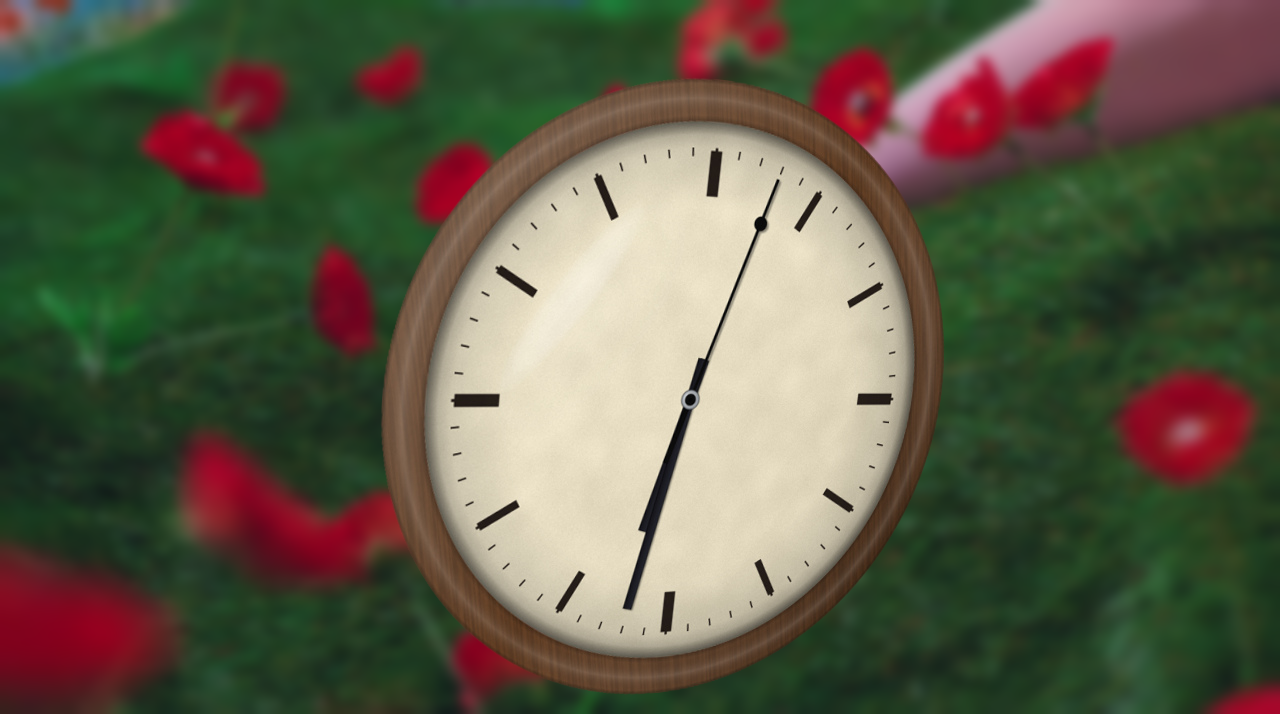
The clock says 6h32m03s
